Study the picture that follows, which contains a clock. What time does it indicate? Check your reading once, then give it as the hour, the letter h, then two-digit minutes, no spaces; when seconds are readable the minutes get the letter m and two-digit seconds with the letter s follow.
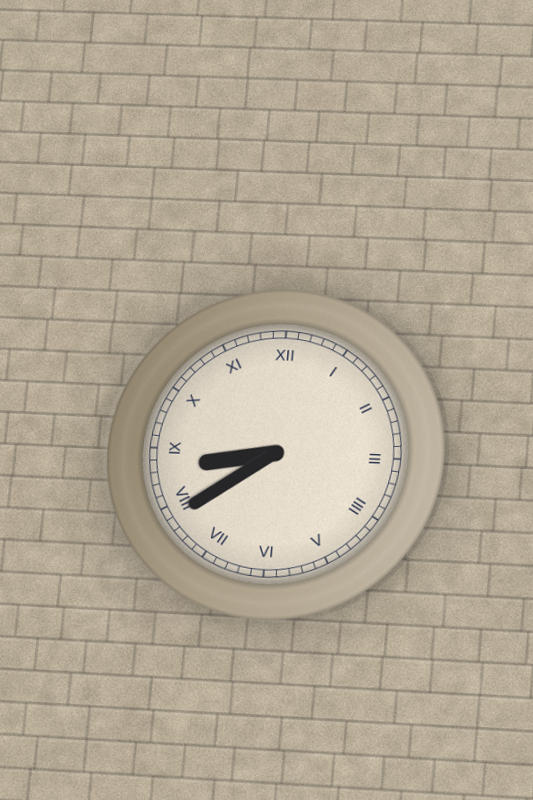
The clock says 8h39
